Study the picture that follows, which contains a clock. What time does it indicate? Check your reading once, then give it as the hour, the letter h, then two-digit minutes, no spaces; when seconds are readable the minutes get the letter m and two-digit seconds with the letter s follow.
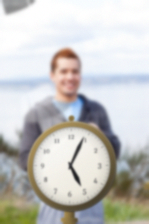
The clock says 5h04
